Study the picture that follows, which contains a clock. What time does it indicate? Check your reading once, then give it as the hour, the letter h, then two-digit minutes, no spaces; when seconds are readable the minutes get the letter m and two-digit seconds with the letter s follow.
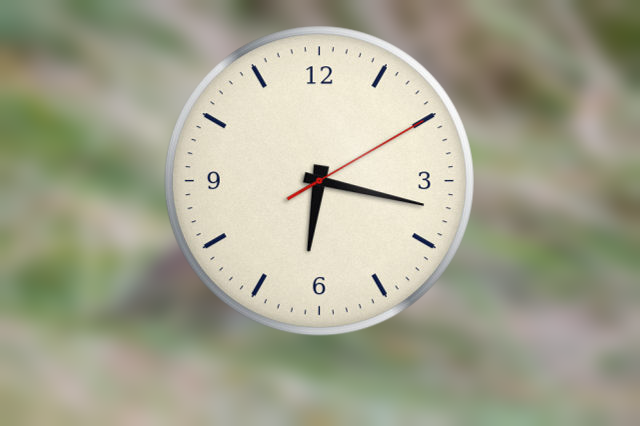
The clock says 6h17m10s
